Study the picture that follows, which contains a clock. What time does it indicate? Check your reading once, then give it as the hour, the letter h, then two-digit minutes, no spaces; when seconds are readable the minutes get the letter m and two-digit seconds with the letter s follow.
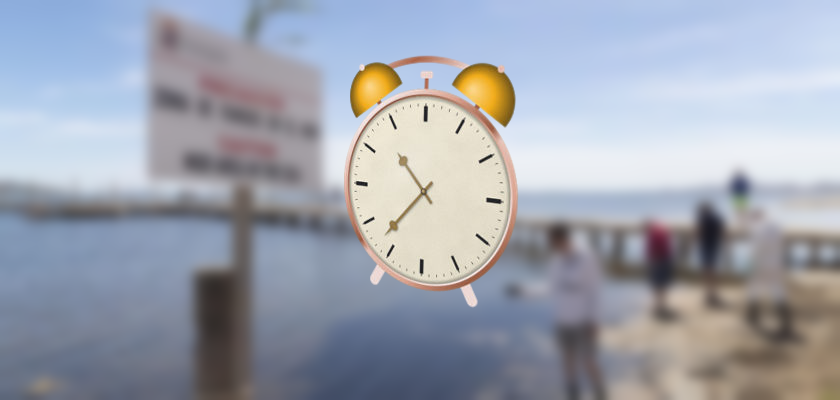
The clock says 10h37
